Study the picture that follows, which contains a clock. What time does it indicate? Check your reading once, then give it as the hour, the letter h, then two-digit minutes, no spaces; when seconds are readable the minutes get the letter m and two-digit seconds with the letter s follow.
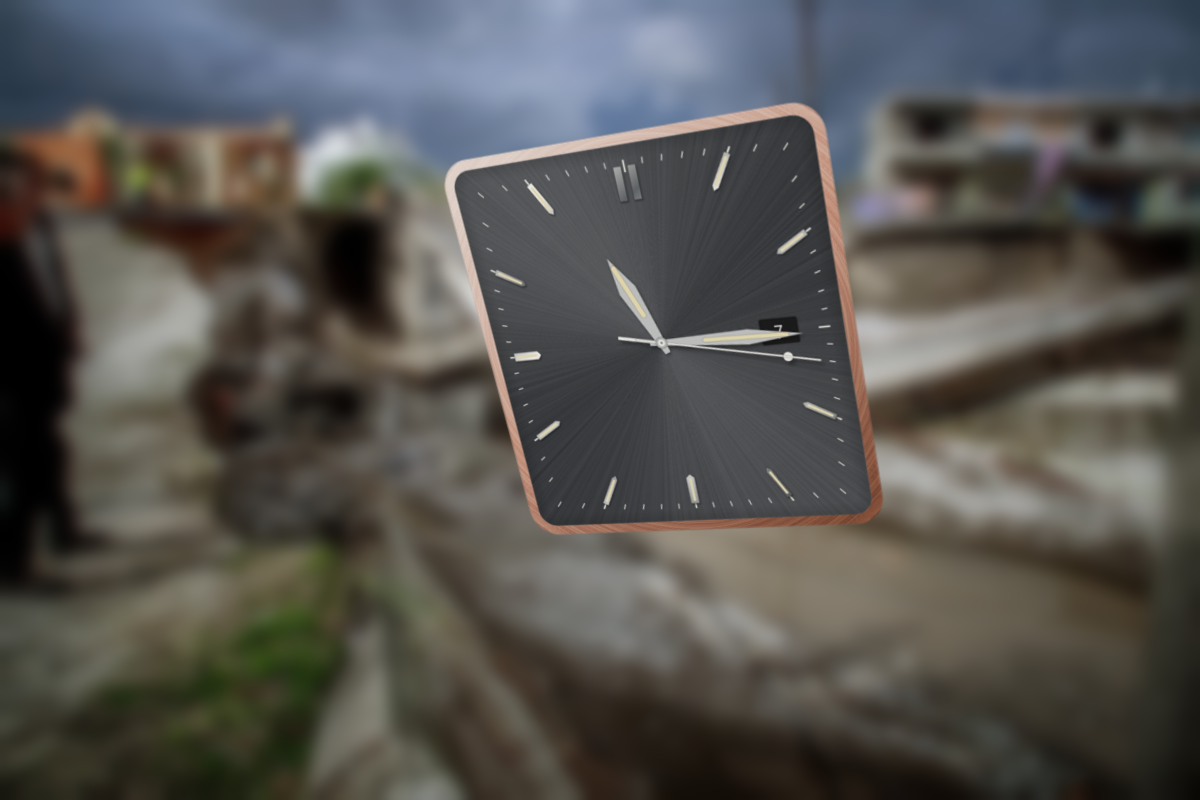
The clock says 11h15m17s
